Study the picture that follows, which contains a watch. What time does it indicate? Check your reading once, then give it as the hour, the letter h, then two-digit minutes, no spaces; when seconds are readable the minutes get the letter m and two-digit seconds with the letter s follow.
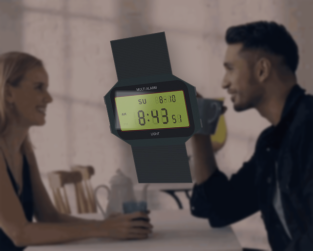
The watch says 8h43m51s
